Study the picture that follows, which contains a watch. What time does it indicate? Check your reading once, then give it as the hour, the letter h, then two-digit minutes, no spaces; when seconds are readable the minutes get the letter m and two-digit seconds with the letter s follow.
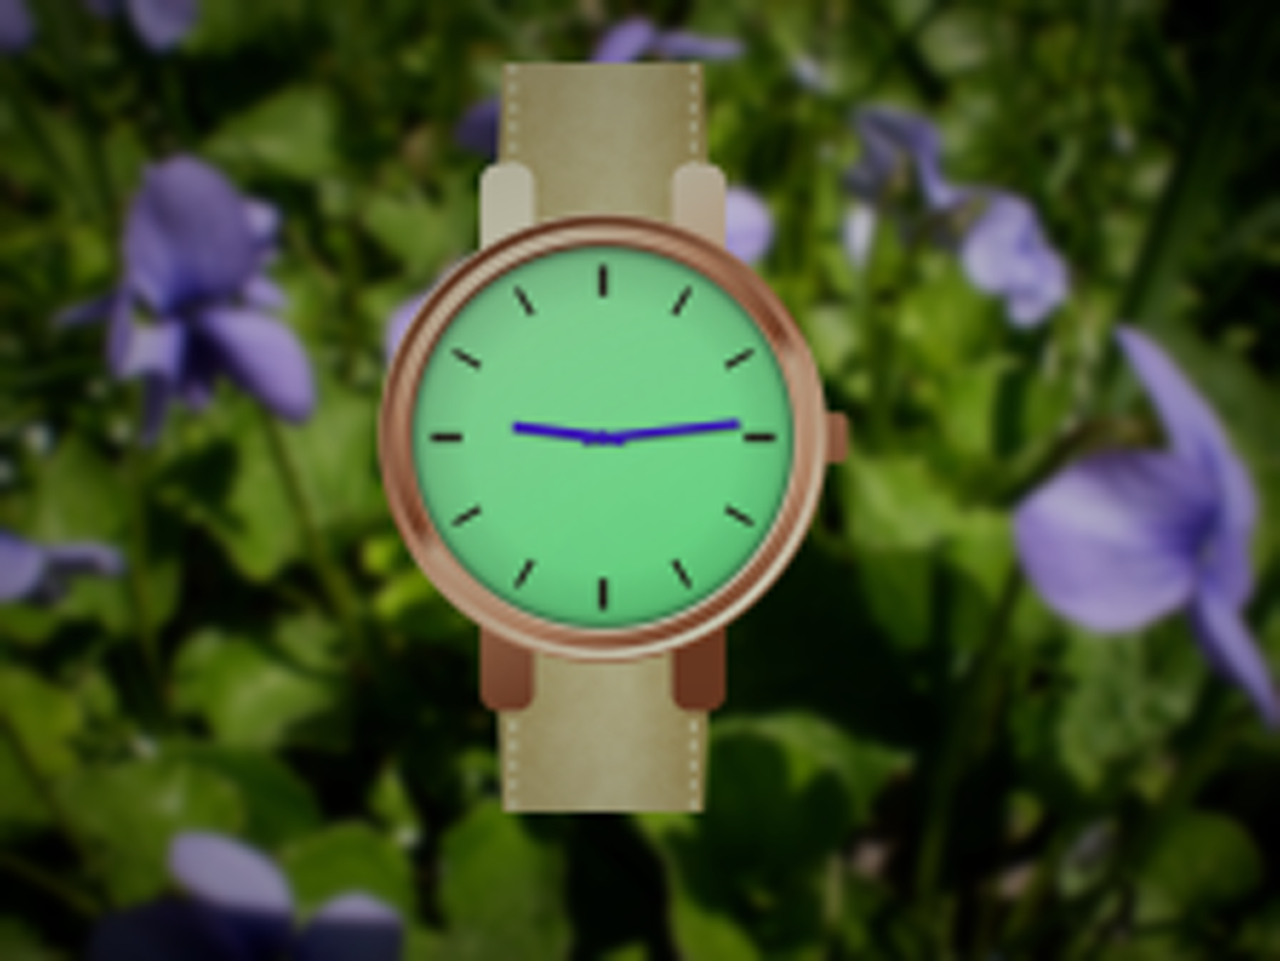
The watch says 9h14
